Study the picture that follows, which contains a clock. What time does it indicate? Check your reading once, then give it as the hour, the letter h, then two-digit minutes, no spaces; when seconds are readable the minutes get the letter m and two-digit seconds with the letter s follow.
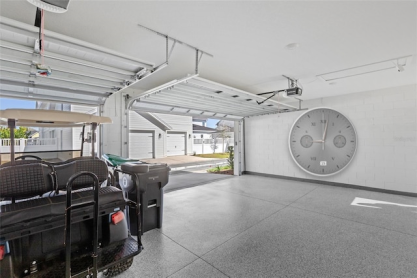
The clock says 9h02
